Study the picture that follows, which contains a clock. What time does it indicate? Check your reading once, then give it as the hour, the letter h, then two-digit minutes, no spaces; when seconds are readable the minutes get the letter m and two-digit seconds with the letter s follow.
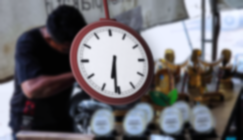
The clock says 6h31
